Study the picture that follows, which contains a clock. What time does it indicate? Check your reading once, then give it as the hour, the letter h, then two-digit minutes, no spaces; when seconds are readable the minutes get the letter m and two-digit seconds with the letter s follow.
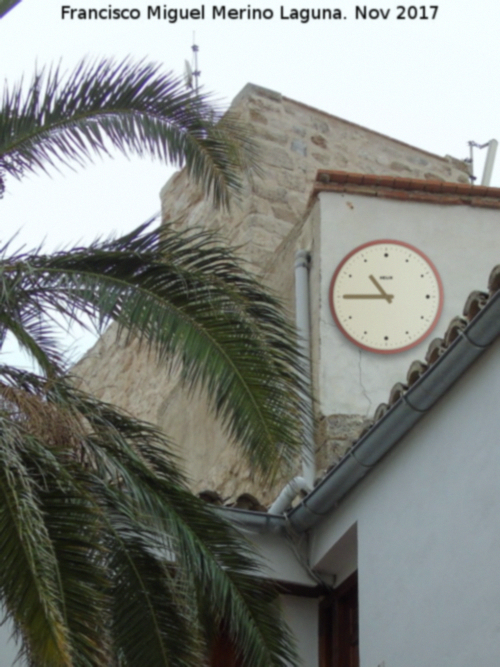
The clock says 10h45
